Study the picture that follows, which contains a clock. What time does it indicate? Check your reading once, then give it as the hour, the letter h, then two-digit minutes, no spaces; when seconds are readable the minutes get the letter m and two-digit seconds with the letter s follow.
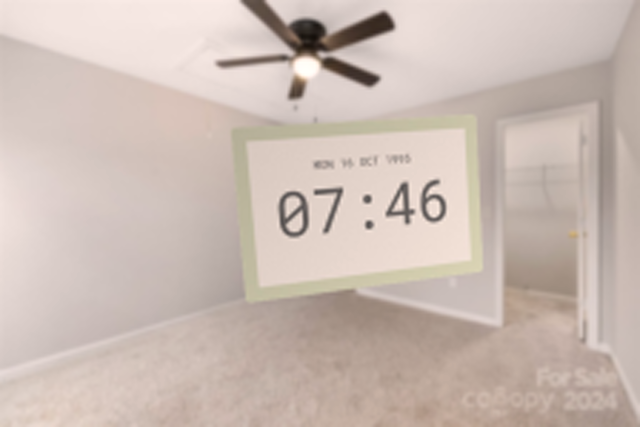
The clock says 7h46
